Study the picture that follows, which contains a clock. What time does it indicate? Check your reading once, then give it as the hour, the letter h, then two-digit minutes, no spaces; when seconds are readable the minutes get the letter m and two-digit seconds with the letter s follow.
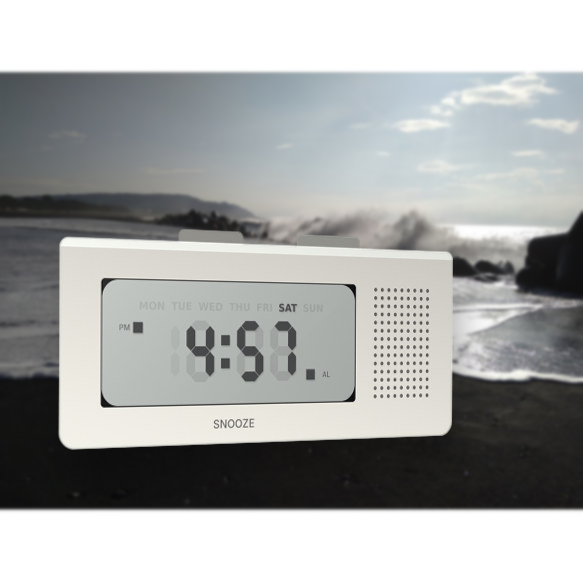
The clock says 4h57
